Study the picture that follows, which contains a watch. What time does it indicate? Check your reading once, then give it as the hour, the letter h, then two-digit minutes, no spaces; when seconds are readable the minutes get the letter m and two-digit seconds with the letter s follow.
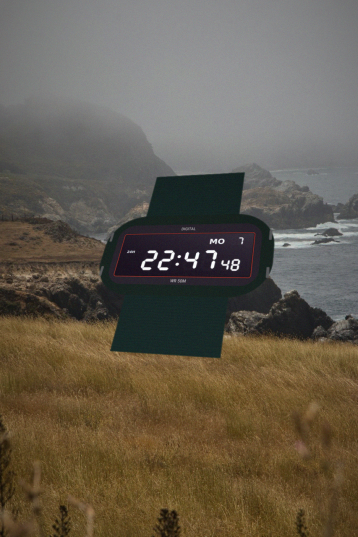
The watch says 22h47m48s
